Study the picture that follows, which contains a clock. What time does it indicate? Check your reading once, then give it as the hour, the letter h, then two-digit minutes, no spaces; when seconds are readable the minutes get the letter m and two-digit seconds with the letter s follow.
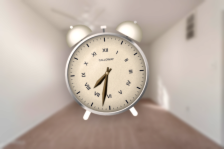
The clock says 7h32
